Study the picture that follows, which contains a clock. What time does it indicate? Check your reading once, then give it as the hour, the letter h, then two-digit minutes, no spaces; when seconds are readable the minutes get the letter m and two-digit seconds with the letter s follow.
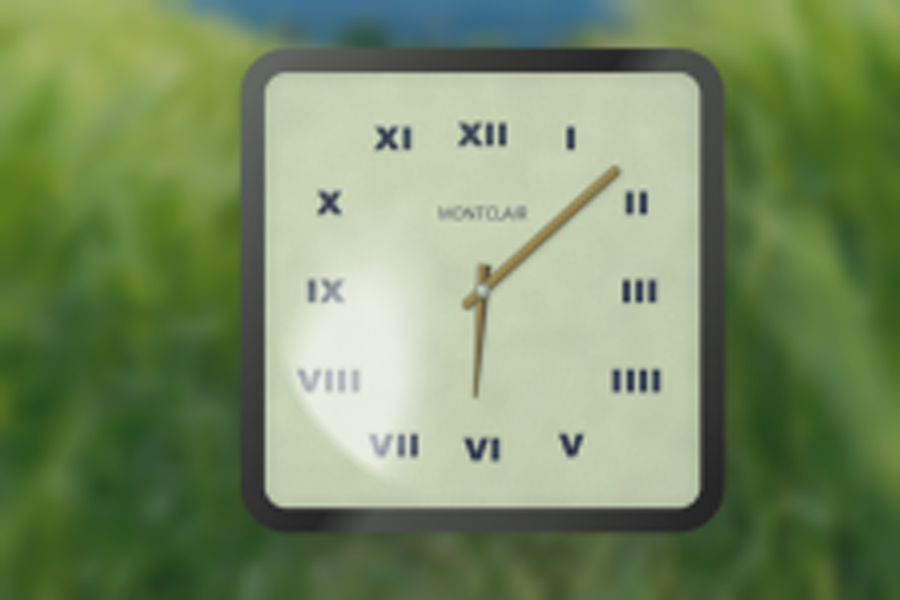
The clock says 6h08
